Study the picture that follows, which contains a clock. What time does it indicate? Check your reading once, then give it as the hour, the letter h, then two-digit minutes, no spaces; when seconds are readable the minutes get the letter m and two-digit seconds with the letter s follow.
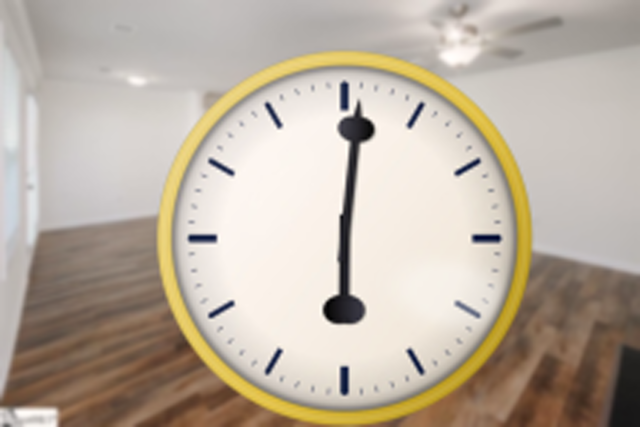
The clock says 6h01
